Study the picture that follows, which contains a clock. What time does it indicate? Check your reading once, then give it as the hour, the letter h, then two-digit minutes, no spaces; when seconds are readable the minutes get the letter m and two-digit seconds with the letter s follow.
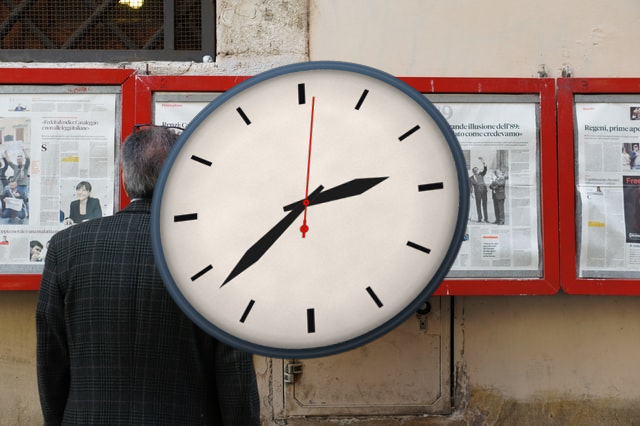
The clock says 2h38m01s
